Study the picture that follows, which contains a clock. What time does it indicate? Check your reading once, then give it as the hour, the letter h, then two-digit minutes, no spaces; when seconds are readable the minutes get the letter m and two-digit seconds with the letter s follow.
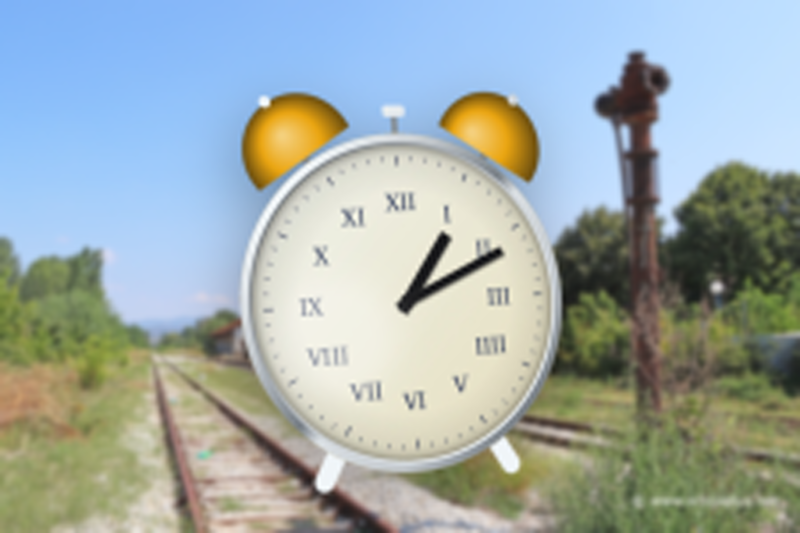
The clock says 1h11
